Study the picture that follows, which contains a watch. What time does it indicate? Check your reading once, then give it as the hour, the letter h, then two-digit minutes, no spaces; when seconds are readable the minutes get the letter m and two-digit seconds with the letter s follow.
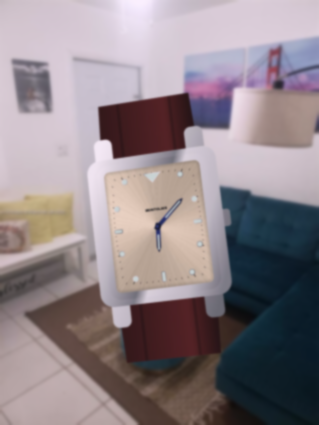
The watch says 6h08
